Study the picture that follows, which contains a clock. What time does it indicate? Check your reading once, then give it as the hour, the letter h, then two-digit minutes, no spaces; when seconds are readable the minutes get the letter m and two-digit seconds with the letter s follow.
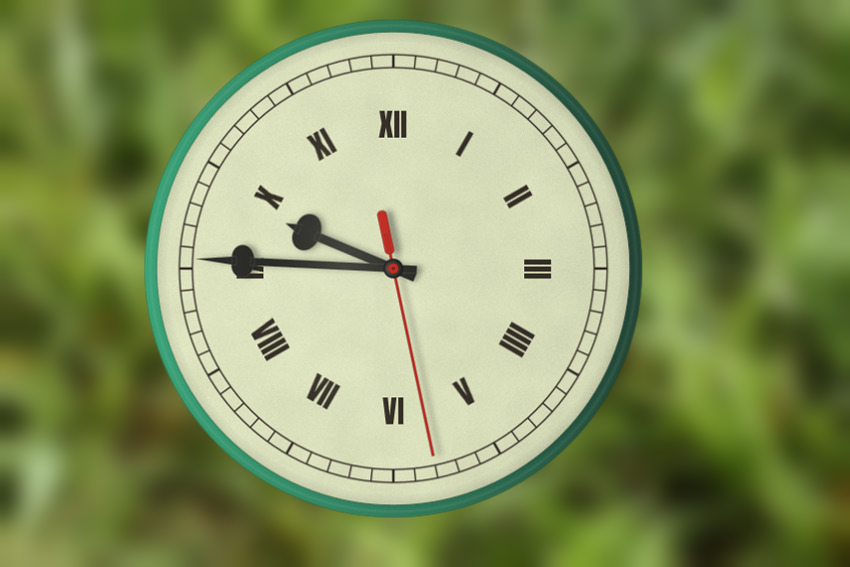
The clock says 9h45m28s
